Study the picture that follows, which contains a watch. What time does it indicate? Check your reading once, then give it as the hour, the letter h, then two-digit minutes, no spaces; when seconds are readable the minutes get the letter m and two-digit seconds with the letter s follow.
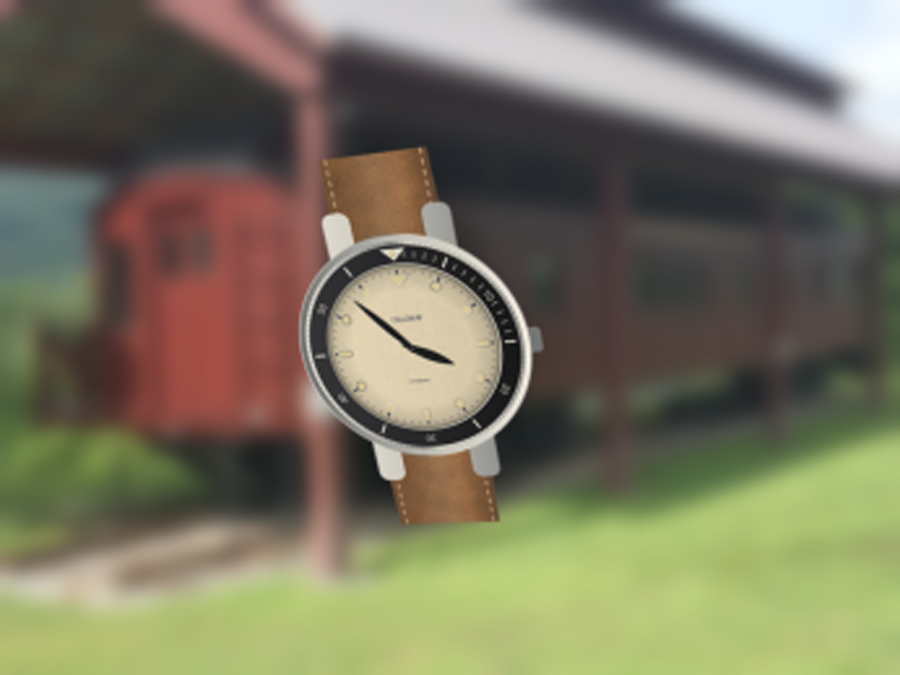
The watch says 3h53
